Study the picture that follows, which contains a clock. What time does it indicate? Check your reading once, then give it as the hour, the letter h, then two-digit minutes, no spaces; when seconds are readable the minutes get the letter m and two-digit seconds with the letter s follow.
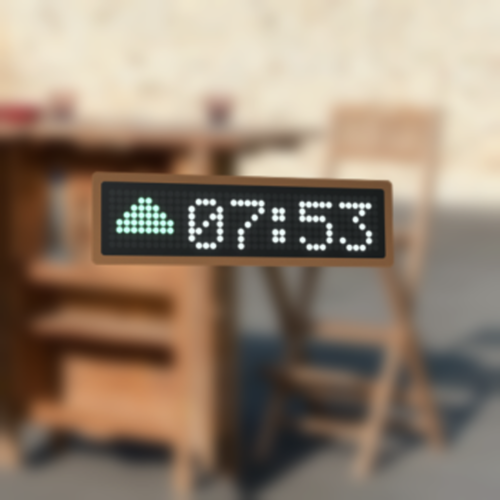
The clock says 7h53
